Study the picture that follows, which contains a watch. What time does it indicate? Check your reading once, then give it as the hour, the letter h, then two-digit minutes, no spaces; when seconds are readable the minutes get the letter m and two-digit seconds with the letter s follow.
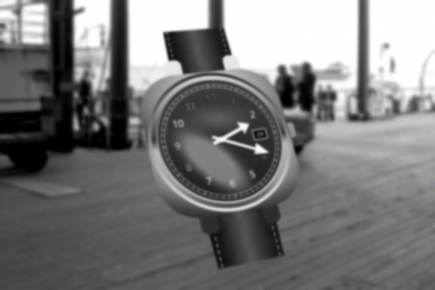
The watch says 2h19
